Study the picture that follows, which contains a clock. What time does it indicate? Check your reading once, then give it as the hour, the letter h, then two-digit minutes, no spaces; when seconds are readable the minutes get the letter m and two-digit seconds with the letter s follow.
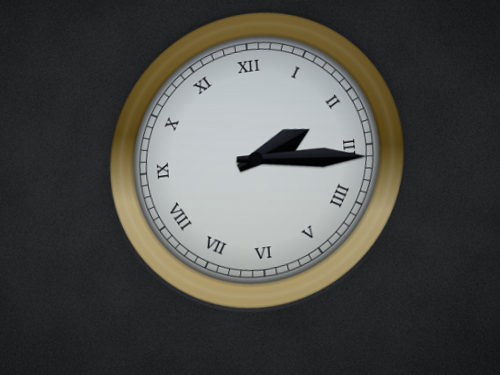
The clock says 2h16
